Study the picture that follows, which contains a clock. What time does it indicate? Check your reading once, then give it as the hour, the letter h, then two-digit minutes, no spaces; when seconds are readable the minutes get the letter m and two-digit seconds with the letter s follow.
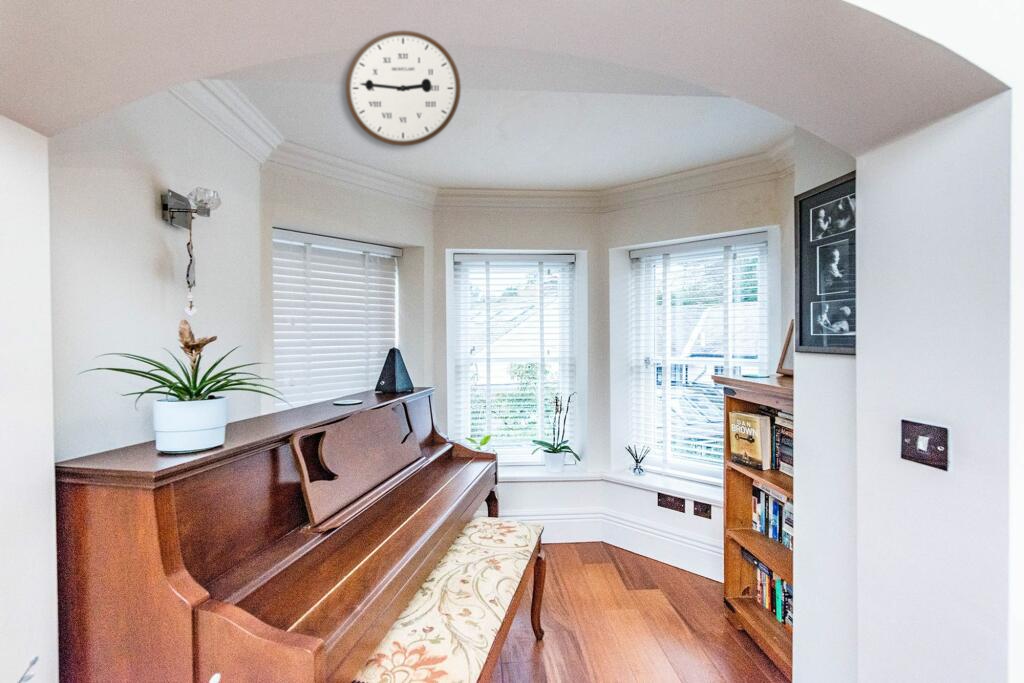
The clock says 2h46
